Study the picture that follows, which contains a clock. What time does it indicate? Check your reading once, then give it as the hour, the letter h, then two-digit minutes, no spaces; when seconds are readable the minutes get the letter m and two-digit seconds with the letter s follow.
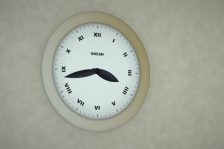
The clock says 3h43
